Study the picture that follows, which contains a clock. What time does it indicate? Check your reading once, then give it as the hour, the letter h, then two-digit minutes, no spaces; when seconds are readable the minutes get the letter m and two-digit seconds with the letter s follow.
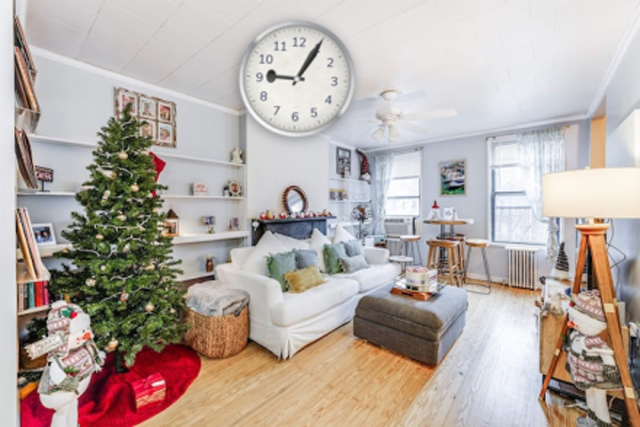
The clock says 9h05
